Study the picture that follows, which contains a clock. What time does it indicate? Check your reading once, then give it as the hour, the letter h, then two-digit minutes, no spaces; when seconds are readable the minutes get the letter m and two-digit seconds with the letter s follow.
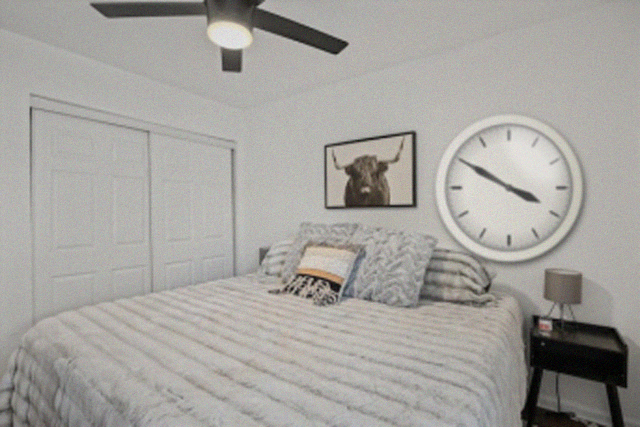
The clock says 3h50
